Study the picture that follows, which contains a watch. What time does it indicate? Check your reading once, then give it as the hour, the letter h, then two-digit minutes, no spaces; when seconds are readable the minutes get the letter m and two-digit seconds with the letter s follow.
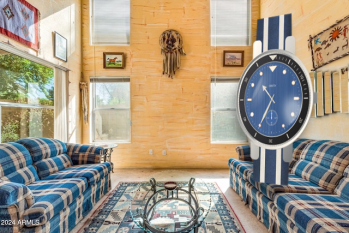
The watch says 10h35
